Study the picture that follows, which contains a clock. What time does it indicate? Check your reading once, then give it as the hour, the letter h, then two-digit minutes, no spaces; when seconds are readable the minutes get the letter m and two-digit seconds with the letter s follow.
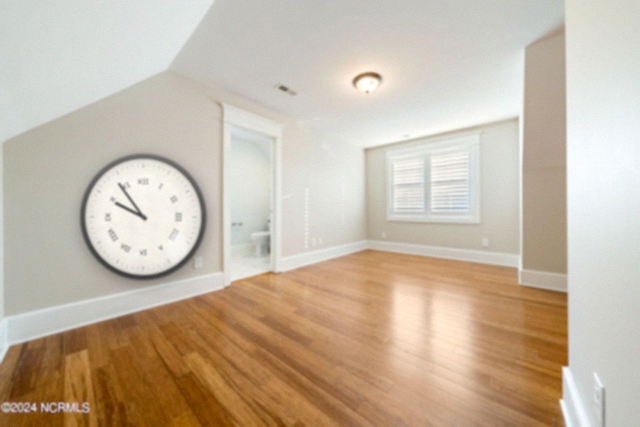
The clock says 9h54
